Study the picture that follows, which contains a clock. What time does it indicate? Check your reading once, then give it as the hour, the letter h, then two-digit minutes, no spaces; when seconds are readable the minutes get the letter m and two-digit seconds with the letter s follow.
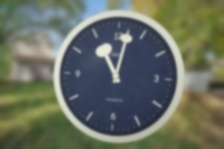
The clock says 11h02
